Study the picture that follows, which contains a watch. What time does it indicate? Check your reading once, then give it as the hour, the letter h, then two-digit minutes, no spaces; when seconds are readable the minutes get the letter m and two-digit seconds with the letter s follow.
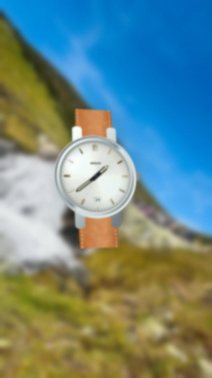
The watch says 1h39
